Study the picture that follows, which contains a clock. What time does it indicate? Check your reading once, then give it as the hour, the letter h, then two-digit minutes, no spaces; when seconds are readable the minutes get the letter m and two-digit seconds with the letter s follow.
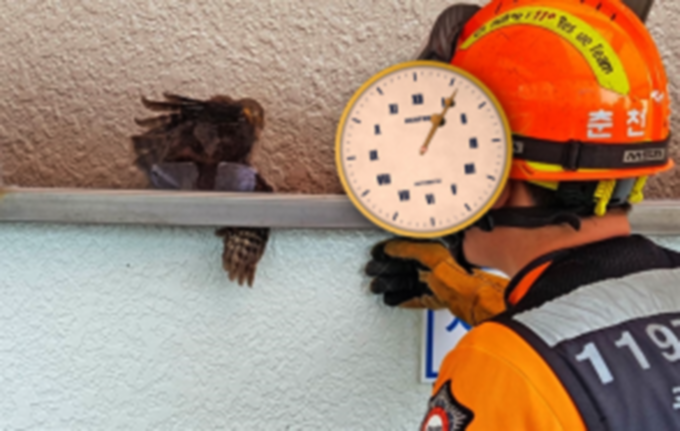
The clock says 1h06
